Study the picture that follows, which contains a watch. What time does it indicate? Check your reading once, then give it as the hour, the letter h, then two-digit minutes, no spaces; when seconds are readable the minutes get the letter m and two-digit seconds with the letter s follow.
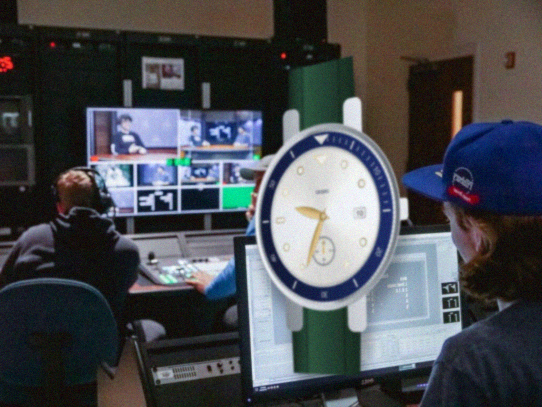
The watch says 9h34
